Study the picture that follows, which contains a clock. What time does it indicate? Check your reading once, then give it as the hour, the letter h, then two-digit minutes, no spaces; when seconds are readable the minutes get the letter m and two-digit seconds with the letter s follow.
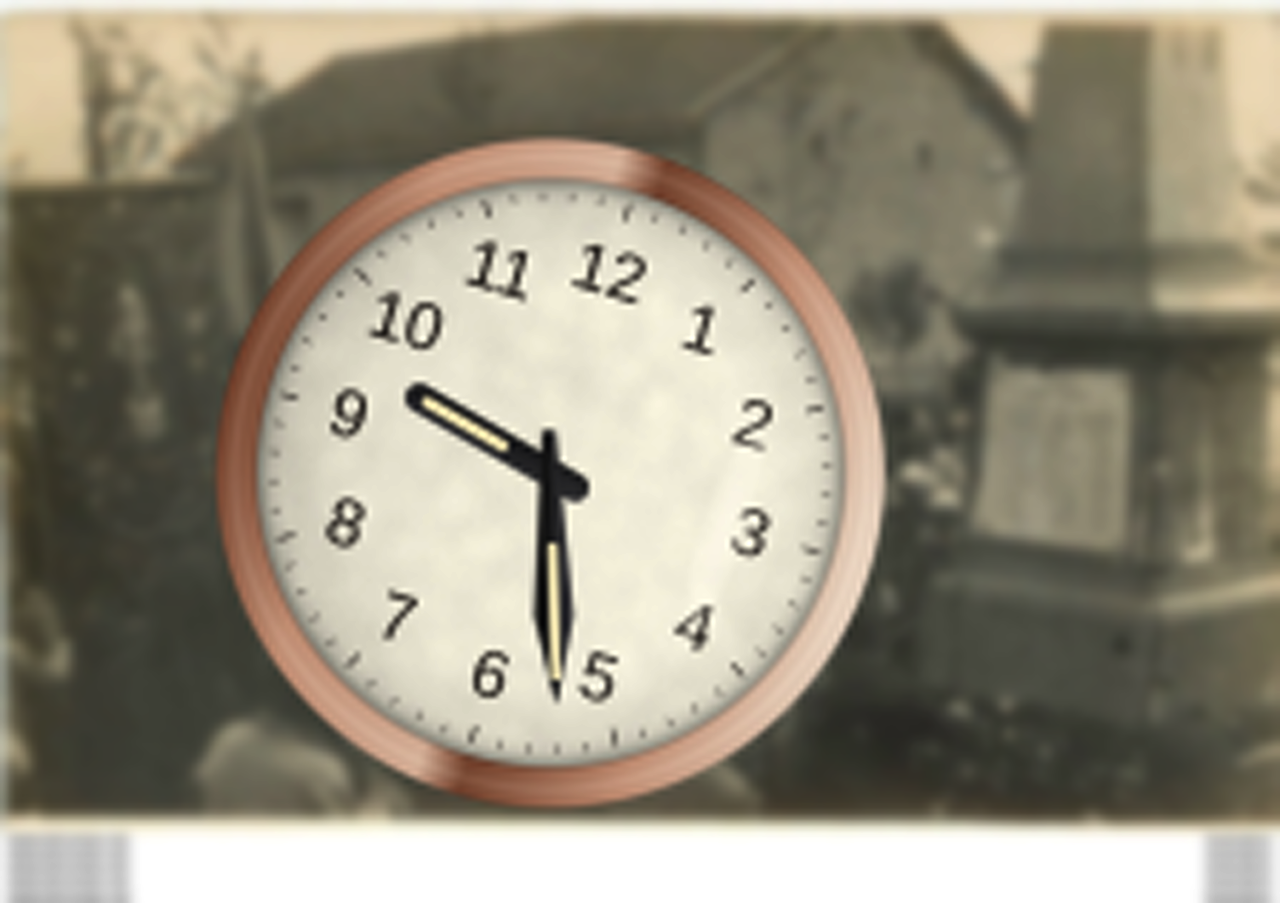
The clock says 9h27
